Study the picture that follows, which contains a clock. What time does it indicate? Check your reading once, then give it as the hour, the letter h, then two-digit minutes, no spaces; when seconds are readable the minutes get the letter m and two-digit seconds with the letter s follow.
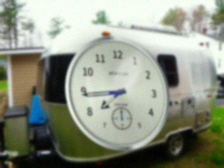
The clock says 7h44
